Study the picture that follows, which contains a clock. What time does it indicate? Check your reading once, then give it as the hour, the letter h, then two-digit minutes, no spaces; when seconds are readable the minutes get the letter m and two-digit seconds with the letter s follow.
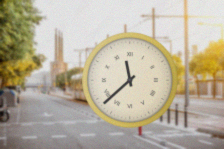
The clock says 11h38
